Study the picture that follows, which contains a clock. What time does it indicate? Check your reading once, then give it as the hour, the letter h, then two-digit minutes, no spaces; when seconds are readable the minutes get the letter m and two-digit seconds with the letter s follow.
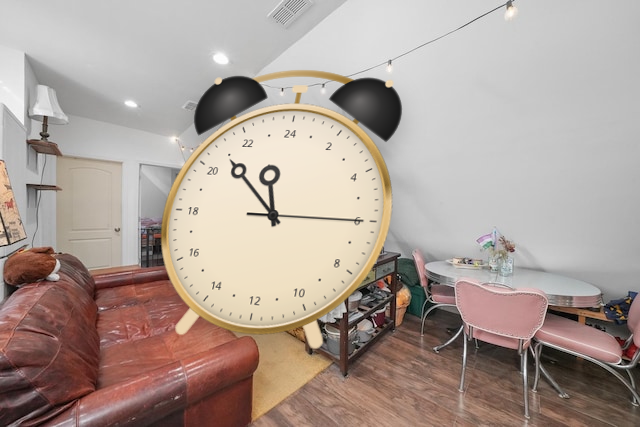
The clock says 22h52m15s
